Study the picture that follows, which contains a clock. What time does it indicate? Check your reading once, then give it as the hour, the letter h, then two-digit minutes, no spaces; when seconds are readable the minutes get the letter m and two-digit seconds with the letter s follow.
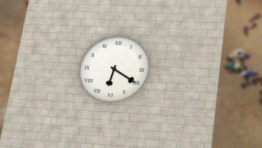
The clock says 6h20
